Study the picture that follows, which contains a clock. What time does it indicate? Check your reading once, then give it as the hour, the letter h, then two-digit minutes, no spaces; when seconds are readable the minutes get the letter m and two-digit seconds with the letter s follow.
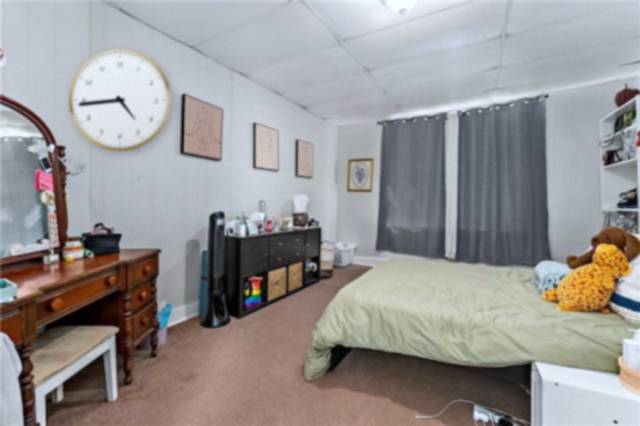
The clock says 4h44
